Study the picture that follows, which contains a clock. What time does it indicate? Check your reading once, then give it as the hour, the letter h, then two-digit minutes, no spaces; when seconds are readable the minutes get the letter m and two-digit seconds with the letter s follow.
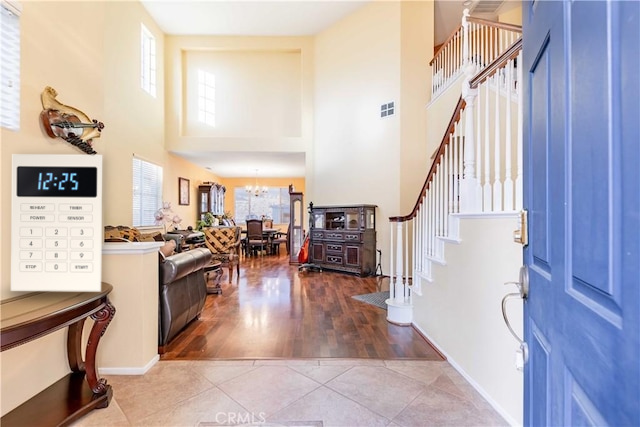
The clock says 12h25
